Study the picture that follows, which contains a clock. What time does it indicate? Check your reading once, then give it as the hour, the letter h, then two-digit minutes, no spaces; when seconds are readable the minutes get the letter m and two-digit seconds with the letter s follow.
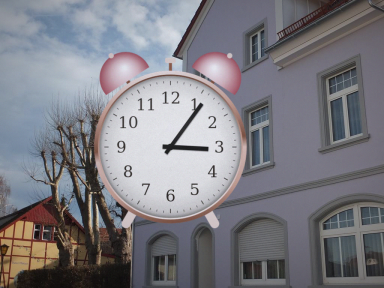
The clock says 3h06
